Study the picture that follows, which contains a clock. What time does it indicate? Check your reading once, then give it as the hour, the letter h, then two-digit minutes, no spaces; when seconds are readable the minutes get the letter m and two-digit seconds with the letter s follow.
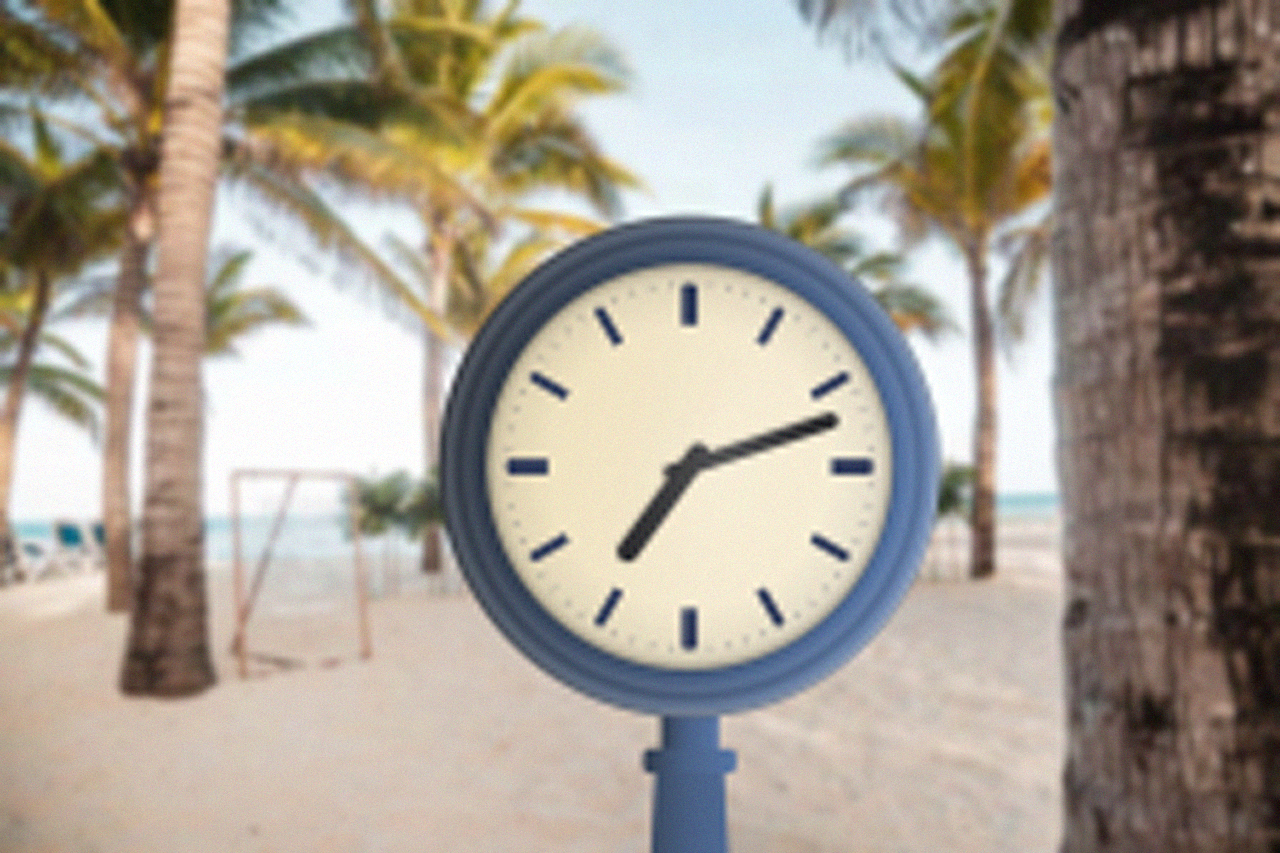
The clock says 7h12
